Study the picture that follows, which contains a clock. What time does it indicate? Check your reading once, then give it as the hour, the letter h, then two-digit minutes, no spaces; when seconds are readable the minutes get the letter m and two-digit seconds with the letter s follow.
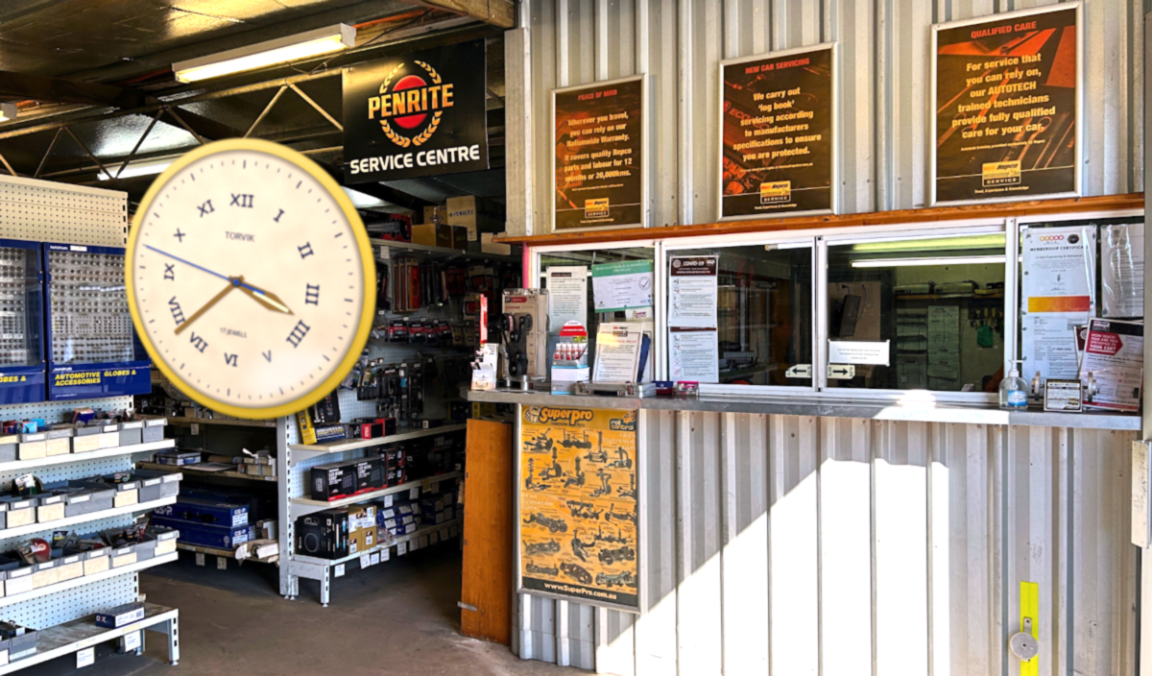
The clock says 3h37m47s
